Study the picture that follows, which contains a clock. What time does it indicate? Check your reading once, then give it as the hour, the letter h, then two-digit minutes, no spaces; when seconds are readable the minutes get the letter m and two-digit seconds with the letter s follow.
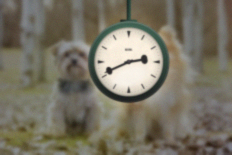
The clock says 2h41
